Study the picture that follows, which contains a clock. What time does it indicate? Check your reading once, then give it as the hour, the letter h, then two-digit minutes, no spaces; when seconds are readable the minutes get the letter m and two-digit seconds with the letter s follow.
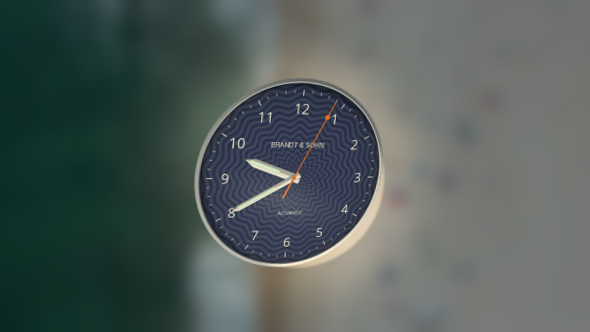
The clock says 9h40m04s
